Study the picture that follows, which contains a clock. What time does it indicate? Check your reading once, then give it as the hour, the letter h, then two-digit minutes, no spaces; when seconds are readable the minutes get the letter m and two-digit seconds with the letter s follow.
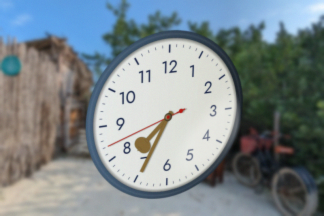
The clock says 7h34m42s
